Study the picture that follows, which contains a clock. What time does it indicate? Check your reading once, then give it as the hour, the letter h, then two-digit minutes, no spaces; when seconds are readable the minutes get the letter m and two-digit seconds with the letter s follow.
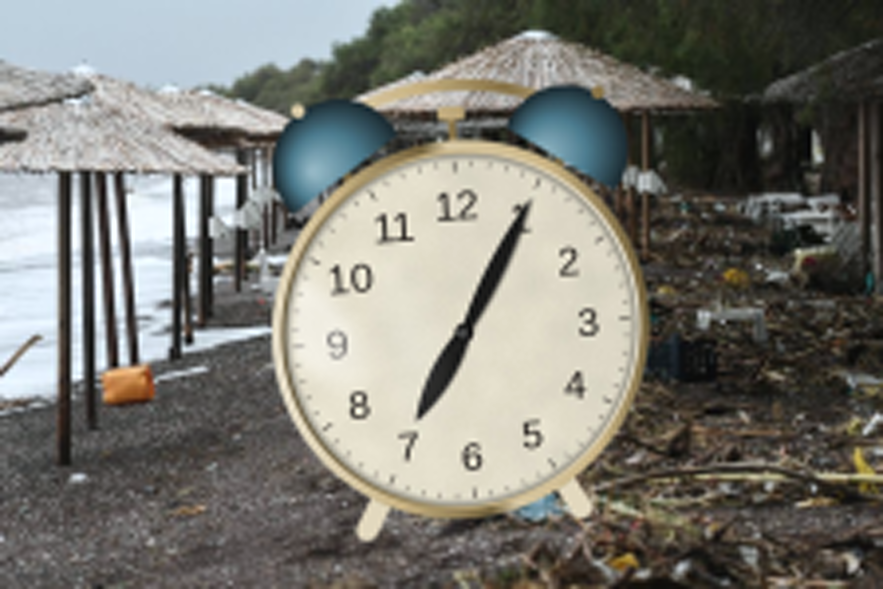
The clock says 7h05
